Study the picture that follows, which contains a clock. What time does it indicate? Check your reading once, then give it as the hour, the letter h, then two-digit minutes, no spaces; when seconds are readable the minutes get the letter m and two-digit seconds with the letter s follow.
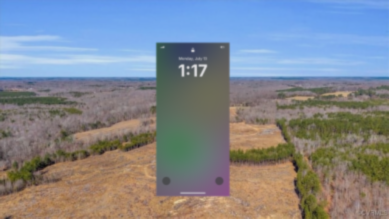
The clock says 1h17
